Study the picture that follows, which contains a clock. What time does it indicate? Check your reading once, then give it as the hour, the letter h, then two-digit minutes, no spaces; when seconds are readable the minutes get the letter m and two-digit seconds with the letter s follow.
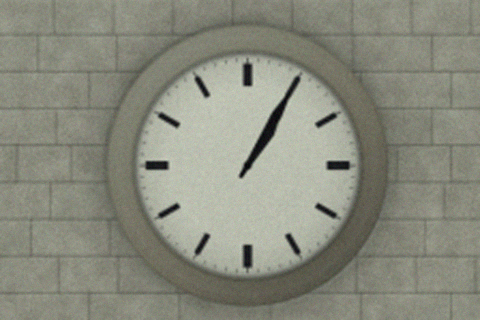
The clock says 1h05
